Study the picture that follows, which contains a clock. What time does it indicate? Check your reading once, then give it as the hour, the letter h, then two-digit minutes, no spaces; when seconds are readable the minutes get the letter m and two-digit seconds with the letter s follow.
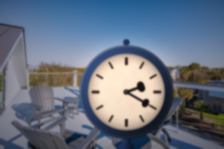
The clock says 2h20
